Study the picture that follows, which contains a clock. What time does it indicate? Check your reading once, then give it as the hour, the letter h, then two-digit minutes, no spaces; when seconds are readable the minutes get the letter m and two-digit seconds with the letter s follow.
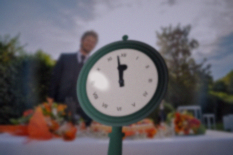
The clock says 11h58
